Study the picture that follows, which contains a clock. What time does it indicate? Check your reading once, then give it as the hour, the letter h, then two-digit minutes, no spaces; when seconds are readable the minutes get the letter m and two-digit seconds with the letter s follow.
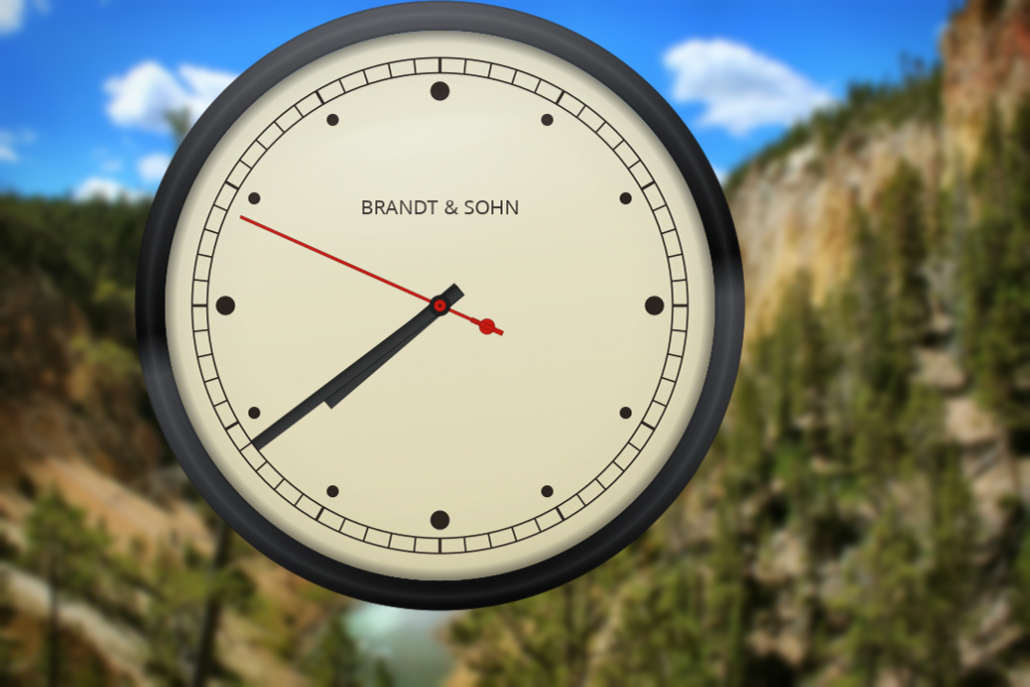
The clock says 7h38m49s
